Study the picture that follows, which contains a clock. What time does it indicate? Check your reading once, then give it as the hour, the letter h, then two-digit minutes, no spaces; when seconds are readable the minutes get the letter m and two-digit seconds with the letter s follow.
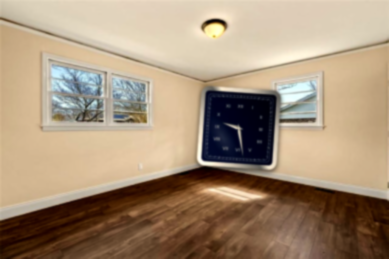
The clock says 9h28
